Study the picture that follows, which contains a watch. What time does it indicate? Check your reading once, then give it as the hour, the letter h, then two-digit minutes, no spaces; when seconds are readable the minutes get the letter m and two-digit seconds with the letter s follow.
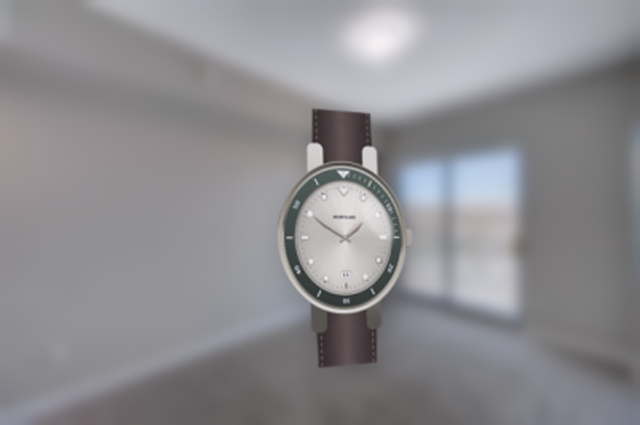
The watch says 1h50
